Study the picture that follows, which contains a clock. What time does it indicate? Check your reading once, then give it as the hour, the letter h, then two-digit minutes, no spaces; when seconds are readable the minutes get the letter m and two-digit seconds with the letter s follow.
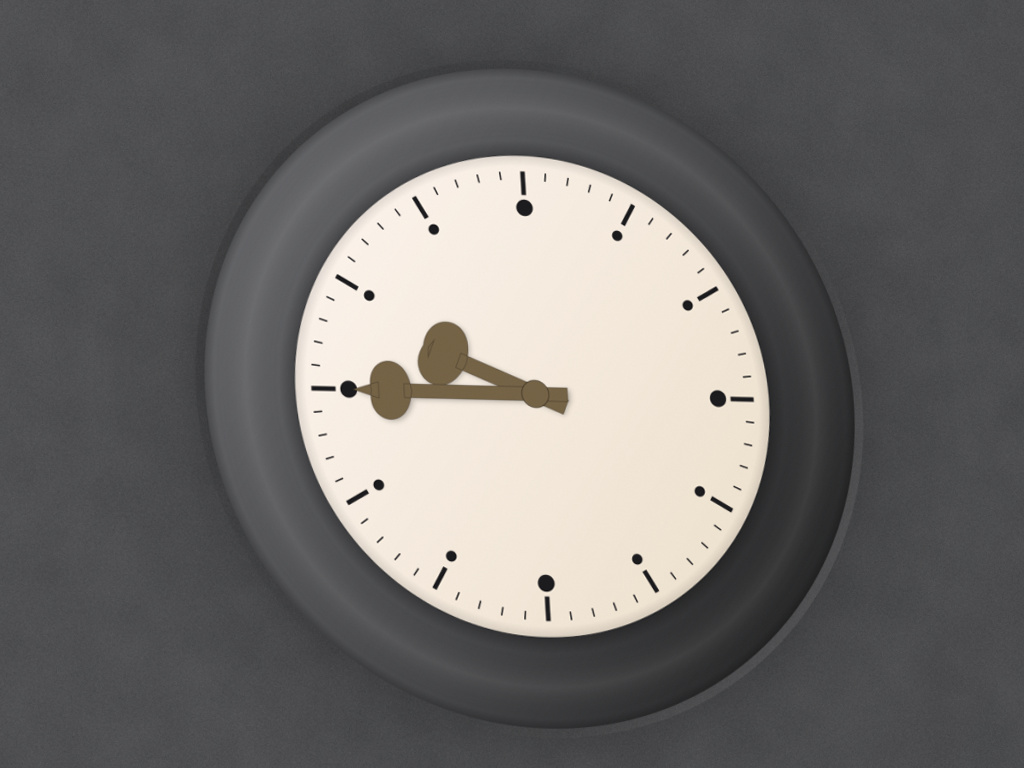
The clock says 9h45
